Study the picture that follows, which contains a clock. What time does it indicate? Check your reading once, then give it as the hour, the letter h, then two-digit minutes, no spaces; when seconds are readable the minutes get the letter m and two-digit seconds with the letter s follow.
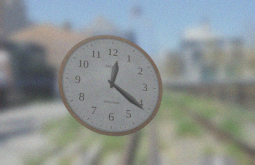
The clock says 12h21
